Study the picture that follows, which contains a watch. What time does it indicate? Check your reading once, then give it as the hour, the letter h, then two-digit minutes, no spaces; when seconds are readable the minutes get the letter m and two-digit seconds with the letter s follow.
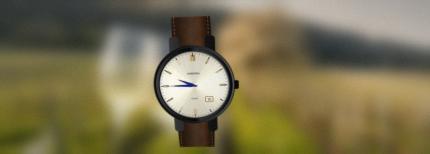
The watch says 9h45
